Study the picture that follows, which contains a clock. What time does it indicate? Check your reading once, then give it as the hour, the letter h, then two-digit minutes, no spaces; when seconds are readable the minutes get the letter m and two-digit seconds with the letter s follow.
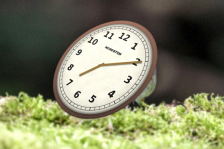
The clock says 7h10
